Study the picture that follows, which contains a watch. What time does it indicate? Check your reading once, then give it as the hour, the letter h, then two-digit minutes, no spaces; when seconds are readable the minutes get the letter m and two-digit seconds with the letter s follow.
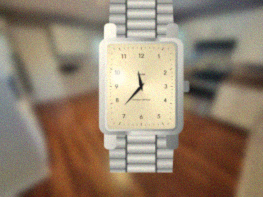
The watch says 11h37
